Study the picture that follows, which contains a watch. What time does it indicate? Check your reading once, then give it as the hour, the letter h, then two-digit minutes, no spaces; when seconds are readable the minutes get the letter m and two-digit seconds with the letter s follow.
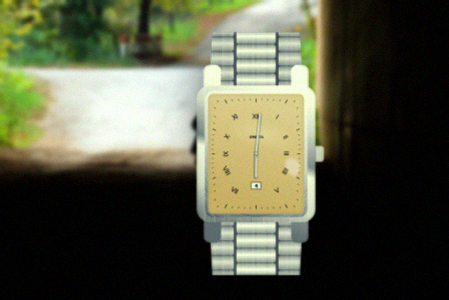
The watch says 6h01
